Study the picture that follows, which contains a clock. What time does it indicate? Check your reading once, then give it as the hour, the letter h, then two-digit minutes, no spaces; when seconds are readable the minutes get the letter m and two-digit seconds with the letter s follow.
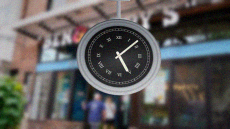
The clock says 5h08
